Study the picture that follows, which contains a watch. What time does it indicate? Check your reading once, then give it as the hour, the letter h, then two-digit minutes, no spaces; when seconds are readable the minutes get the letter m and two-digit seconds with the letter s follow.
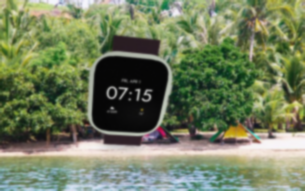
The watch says 7h15
